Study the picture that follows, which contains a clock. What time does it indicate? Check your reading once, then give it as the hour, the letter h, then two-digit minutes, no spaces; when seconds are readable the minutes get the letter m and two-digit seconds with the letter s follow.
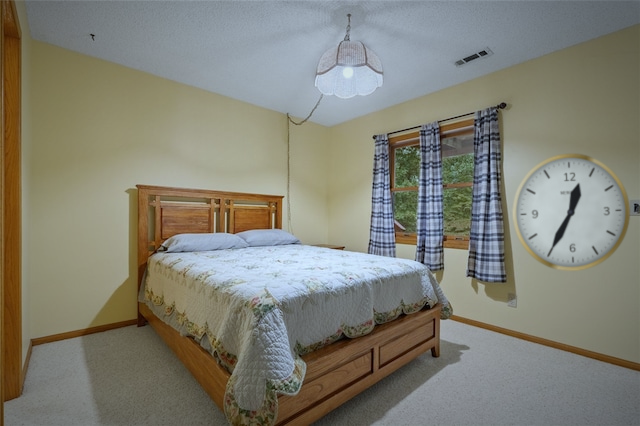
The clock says 12h35
